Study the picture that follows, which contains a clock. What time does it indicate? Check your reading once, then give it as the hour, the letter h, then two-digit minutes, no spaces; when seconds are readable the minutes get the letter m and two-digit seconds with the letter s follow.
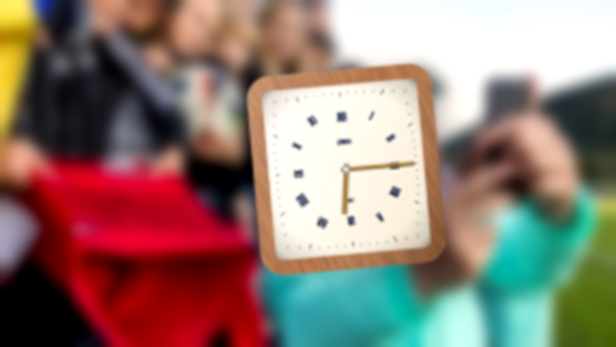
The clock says 6h15
